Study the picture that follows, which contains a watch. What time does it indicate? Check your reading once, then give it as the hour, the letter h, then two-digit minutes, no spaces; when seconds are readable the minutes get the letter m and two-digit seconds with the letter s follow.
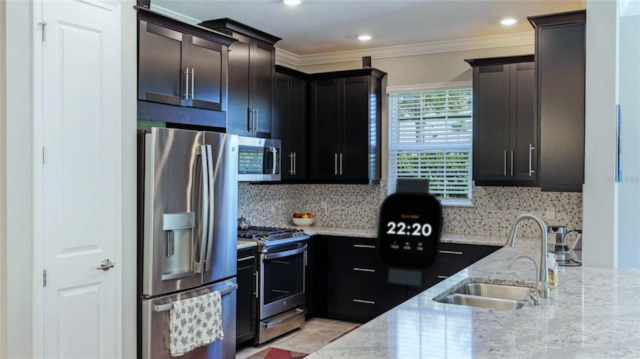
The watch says 22h20
